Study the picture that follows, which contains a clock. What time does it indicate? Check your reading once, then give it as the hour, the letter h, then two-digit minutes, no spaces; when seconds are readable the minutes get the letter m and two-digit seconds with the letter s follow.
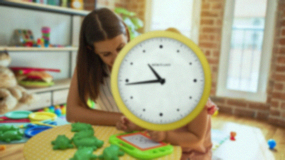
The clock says 10h44
